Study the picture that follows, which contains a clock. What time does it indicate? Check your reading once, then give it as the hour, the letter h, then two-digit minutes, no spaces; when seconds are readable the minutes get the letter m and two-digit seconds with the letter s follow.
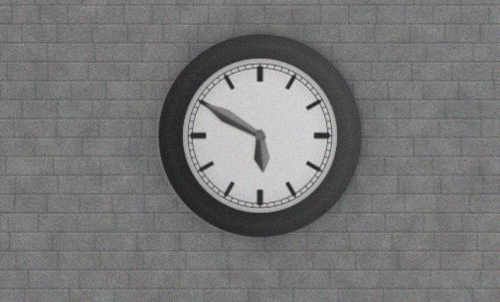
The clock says 5h50
